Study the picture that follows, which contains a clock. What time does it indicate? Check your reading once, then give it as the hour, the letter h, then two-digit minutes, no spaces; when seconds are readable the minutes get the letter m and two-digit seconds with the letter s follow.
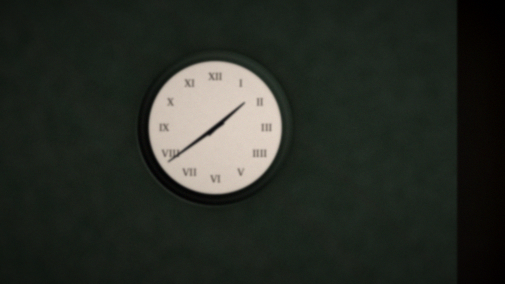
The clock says 1h39
